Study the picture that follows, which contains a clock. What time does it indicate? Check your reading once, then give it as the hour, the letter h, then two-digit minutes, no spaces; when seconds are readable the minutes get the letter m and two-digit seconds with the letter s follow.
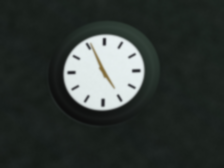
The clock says 4h56
